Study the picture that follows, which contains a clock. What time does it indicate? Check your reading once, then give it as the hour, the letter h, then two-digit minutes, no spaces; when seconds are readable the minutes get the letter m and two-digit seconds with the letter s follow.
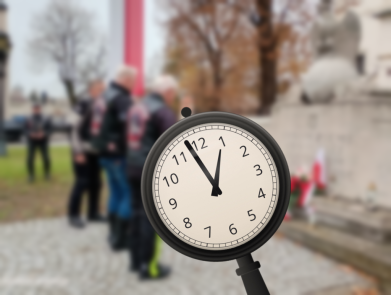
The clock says 12h58
